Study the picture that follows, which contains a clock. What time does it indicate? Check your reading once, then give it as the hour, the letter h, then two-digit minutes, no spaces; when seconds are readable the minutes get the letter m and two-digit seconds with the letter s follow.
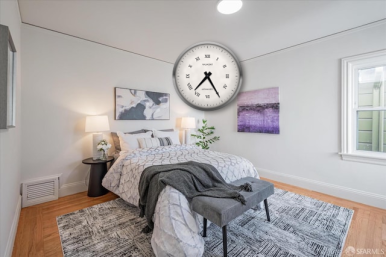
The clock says 7h25
